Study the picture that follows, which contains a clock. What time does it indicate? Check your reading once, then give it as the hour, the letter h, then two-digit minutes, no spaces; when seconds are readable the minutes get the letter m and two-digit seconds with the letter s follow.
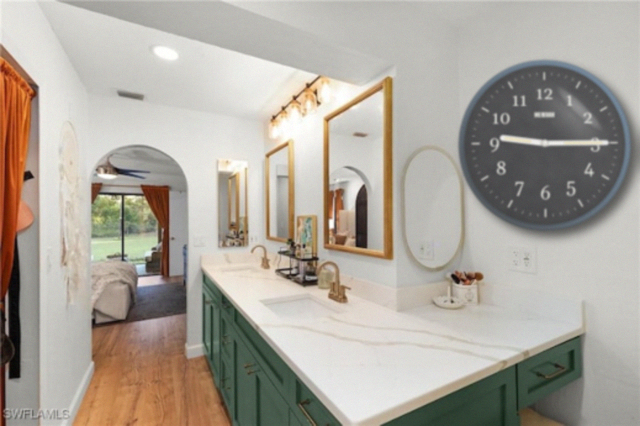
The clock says 9h15
